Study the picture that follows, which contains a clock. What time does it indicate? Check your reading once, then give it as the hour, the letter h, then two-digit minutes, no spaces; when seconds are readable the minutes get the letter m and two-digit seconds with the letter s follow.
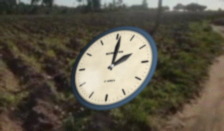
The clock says 2h01
